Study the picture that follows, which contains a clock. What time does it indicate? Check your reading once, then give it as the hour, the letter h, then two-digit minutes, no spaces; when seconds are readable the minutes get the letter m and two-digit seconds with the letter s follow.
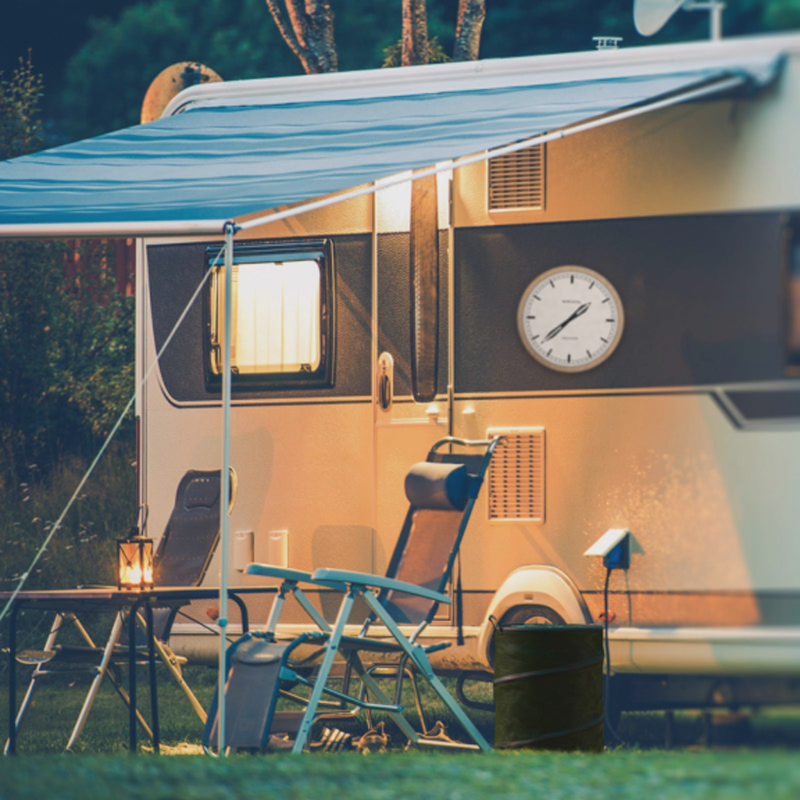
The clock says 1h38
